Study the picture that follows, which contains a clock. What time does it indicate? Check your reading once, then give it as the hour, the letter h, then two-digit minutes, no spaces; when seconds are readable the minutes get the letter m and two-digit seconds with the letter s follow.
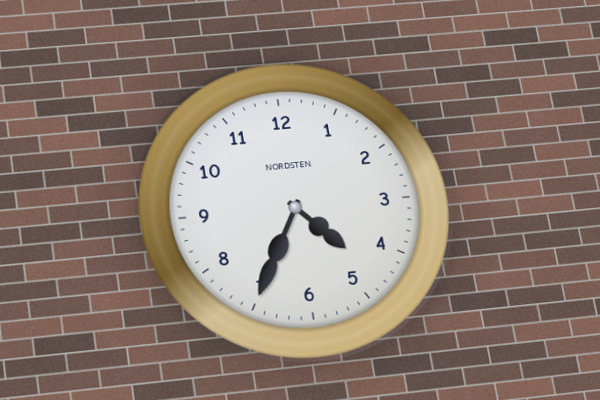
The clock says 4h35
